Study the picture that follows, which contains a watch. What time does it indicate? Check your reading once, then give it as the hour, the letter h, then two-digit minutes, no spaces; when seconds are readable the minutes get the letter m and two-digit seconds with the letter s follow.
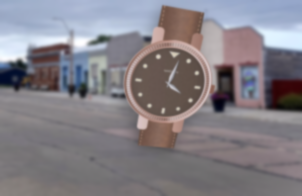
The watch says 4h02
